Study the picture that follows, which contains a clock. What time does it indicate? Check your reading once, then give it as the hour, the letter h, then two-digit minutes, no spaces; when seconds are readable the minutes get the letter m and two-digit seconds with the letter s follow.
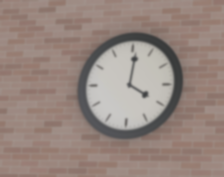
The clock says 4h01
